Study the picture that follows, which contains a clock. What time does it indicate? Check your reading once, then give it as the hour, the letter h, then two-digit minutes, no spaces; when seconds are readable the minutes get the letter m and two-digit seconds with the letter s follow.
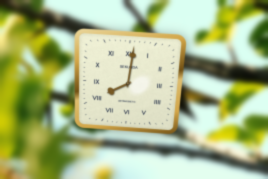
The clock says 8h01
